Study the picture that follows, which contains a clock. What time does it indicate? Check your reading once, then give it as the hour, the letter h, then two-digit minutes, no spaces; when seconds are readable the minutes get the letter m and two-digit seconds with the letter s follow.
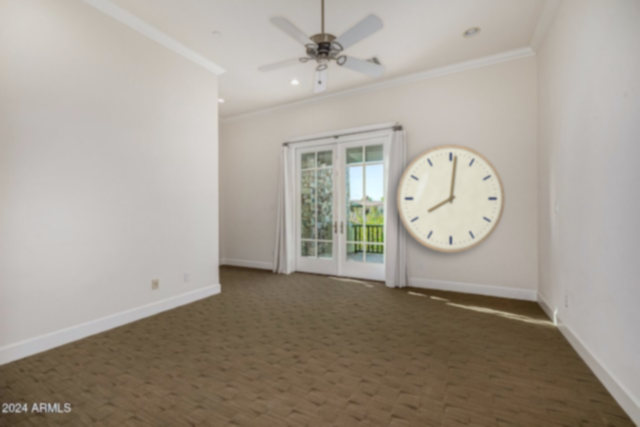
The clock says 8h01
